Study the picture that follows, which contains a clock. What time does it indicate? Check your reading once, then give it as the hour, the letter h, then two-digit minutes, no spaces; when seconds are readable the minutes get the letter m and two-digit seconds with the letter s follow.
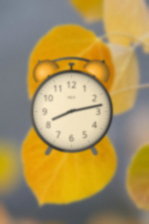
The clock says 8h13
